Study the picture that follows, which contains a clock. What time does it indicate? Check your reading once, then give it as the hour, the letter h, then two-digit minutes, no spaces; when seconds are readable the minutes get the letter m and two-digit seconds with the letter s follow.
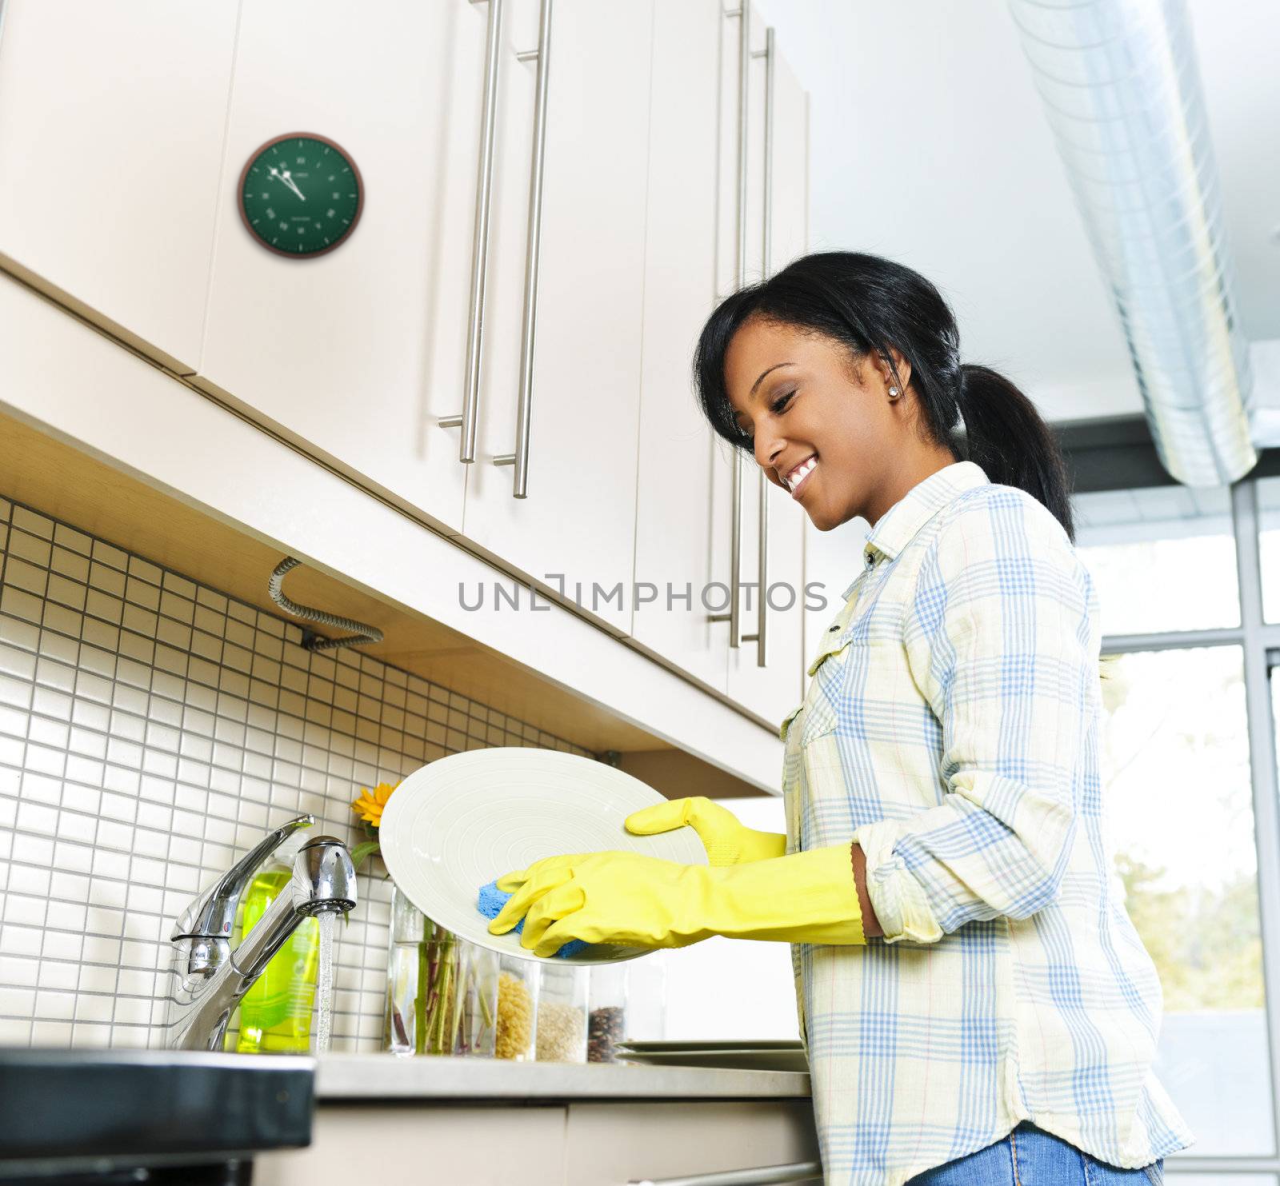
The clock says 10h52
